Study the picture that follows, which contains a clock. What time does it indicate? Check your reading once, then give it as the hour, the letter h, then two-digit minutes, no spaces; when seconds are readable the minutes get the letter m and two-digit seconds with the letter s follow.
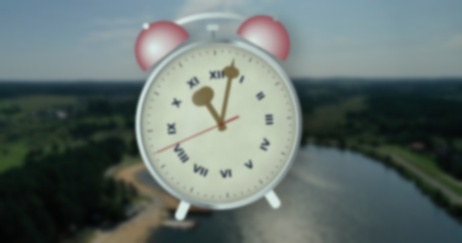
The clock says 11h02m42s
